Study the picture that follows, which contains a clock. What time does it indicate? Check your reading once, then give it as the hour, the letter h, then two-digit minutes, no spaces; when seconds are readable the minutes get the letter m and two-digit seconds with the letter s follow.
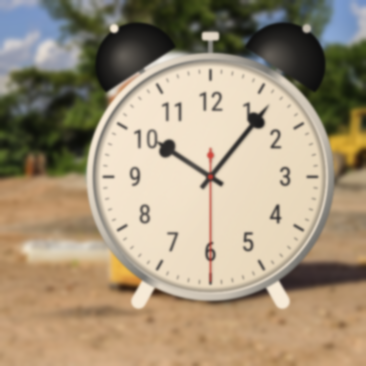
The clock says 10h06m30s
